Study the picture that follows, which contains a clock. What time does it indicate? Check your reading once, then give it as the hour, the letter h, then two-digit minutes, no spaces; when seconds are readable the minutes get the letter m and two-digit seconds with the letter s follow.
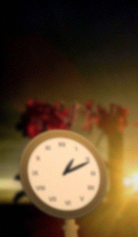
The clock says 1h11
